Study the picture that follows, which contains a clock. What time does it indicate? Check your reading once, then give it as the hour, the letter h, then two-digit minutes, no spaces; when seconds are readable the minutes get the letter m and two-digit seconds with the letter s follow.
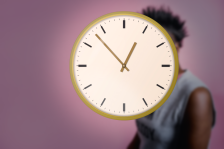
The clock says 12h53
